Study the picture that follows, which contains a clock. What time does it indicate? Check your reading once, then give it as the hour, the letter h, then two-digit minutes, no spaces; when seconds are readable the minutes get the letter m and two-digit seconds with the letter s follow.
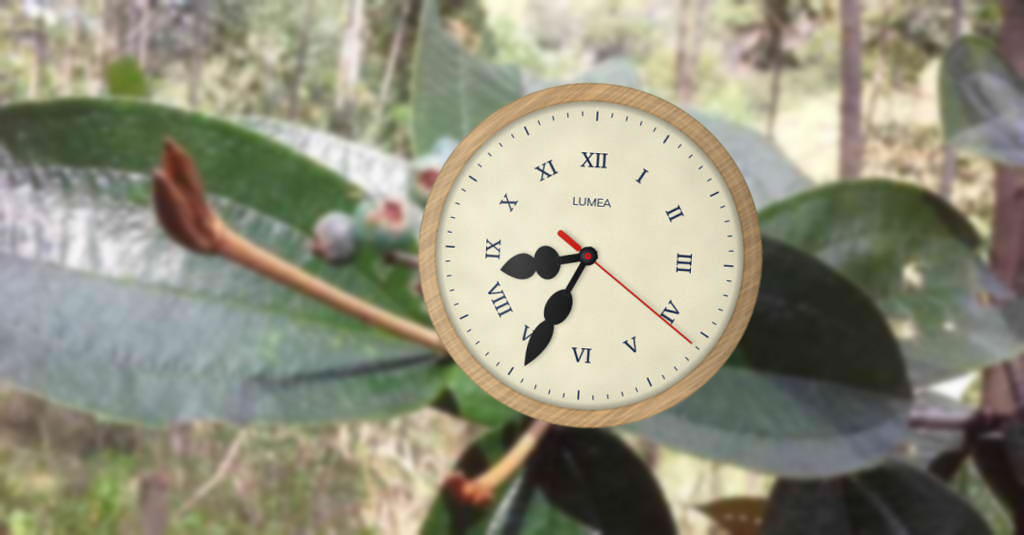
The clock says 8h34m21s
